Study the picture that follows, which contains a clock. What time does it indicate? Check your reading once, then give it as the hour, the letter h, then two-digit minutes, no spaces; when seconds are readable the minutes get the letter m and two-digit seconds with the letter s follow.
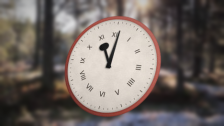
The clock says 11h01
